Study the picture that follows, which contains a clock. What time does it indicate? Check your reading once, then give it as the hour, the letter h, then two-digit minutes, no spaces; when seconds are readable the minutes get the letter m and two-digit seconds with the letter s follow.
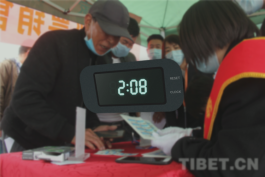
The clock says 2h08
